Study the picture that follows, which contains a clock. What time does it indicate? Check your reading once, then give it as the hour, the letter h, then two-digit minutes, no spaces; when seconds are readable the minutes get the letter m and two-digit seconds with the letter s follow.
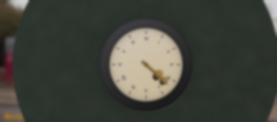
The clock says 4h22
